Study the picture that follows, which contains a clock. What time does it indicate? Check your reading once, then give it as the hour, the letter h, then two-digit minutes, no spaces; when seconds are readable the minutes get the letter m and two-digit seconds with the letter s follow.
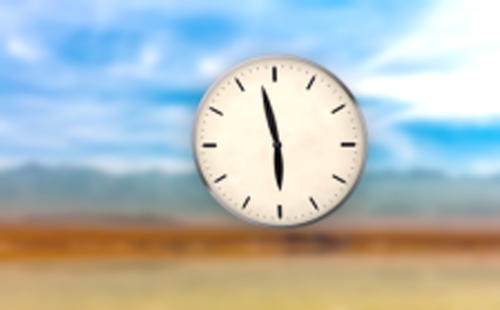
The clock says 5h58
